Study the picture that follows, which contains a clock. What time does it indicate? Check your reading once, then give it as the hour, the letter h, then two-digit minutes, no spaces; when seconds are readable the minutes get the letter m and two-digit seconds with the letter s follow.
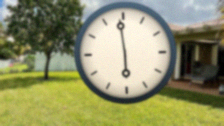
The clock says 5h59
